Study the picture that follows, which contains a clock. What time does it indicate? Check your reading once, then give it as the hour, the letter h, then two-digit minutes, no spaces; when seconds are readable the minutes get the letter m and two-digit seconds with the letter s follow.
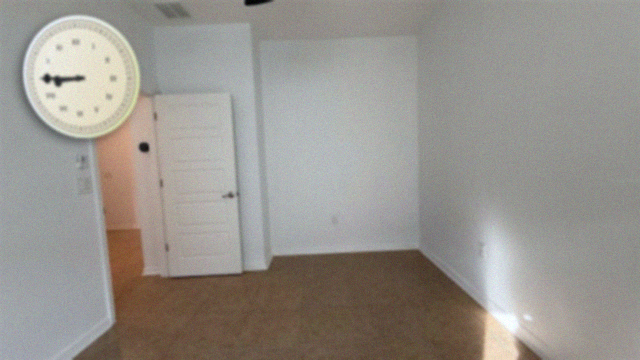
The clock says 8h45
